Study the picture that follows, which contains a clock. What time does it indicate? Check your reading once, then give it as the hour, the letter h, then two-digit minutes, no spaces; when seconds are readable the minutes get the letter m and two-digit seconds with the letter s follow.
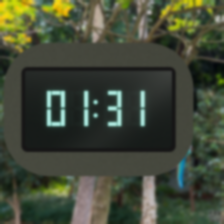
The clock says 1h31
